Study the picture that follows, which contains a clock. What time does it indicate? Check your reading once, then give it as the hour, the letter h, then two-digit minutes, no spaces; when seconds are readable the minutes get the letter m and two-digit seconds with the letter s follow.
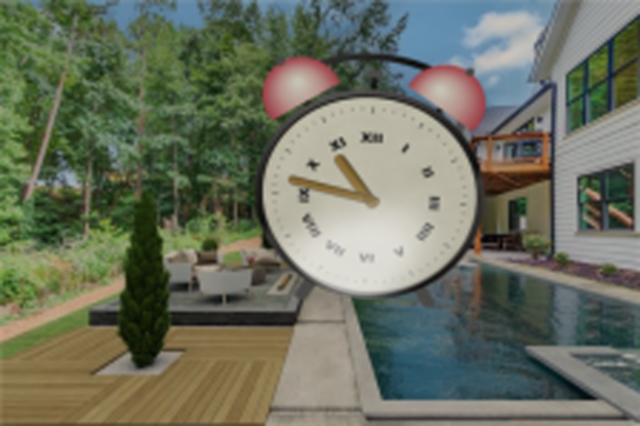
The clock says 10h47
